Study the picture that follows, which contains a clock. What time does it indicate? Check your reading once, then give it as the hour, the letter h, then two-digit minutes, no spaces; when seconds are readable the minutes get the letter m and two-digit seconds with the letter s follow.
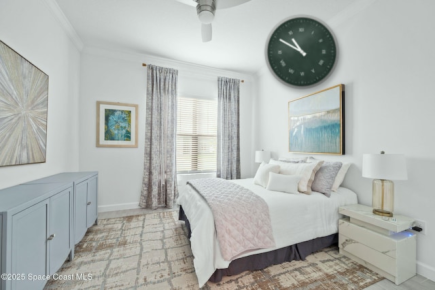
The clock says 10h50
